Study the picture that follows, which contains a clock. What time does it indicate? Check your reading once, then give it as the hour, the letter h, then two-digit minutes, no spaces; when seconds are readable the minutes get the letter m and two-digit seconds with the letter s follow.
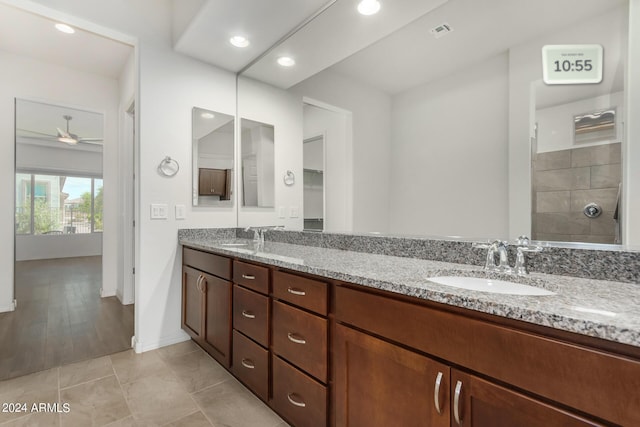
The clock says 10h55
